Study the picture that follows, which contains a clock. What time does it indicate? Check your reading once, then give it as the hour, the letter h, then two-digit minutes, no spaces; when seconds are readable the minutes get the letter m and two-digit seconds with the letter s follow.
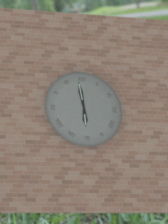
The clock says 5h59
